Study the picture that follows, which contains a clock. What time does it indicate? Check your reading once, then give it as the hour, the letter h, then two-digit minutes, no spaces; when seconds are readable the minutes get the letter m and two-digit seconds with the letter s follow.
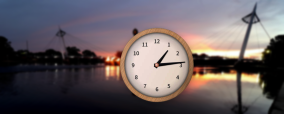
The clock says 1h14
